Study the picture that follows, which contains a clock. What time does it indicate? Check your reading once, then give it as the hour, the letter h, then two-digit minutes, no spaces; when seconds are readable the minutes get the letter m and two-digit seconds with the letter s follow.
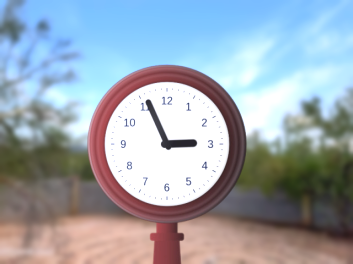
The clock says 2h56
